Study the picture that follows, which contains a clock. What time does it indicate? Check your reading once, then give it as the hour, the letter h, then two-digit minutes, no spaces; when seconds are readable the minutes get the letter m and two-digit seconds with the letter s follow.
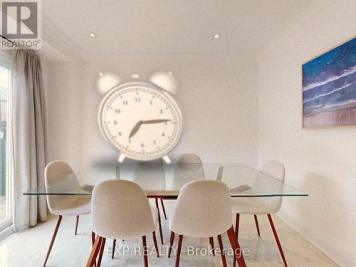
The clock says 7h14
